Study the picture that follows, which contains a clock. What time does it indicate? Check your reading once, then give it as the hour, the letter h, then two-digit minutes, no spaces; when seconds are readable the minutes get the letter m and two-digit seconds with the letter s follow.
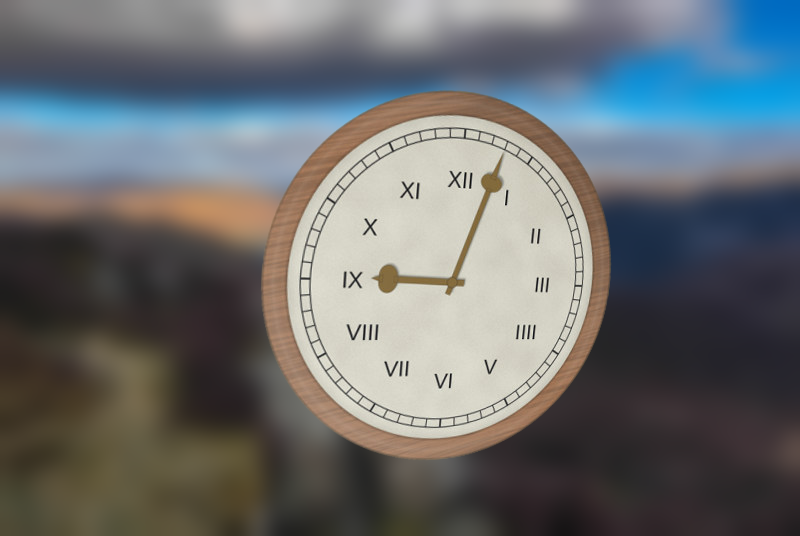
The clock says 9h03
